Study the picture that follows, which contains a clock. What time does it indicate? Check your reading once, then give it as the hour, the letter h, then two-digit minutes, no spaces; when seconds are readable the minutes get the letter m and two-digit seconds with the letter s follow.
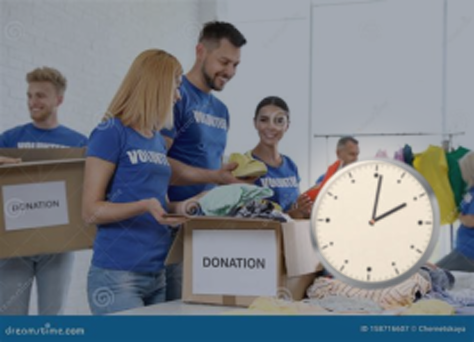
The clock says 2h01
